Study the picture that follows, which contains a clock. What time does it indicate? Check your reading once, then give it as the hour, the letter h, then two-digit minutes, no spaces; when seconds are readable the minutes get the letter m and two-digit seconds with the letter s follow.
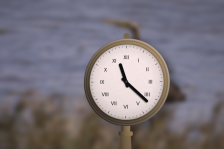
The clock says 11h22
